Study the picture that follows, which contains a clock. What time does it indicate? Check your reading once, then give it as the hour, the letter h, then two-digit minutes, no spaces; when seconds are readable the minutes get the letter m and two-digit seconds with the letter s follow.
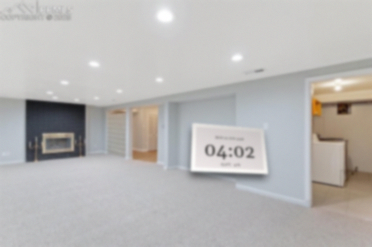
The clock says 4h02
